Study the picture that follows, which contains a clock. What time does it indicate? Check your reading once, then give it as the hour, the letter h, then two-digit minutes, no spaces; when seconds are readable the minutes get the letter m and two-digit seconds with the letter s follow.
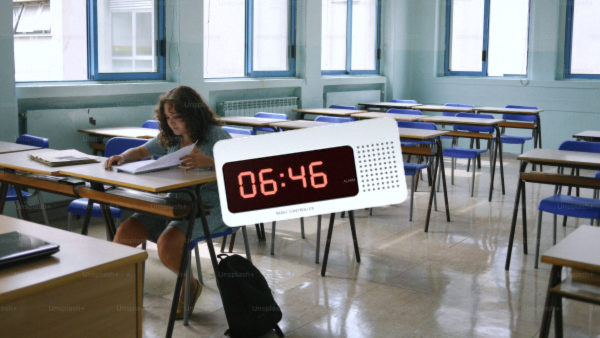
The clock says 6h46
